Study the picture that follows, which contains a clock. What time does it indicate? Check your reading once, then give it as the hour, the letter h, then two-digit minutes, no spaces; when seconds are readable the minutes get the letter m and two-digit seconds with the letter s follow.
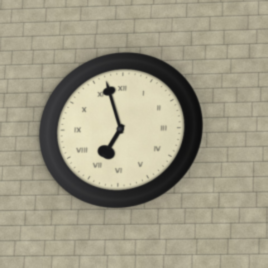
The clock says 6h57
